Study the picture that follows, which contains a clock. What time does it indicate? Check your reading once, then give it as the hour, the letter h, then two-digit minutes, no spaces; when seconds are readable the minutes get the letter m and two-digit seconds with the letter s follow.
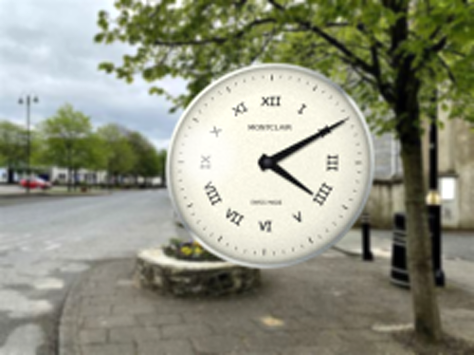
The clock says 4h10
